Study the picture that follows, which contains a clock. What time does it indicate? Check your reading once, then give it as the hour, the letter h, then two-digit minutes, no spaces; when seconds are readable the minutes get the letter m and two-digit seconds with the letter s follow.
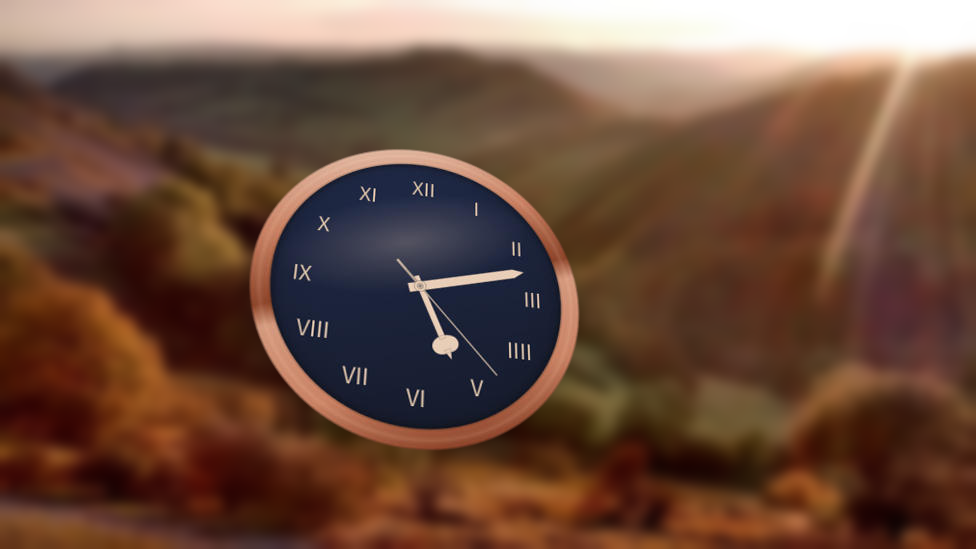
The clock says 5h12m23s
